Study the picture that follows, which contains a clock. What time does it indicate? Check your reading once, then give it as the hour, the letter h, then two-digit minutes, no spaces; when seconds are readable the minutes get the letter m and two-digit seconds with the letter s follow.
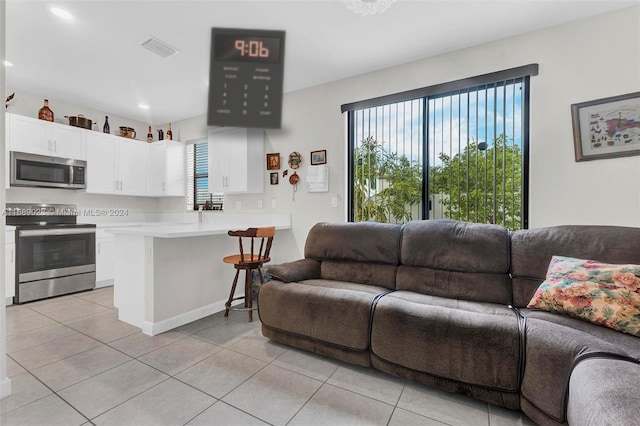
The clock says 9h06
